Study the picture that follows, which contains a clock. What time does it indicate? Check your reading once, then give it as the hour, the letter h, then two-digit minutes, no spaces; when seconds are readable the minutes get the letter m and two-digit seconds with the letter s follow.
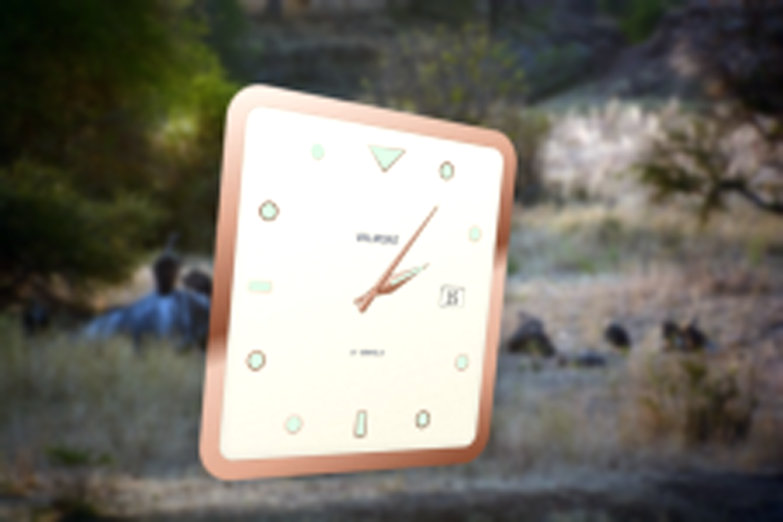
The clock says 2h06
